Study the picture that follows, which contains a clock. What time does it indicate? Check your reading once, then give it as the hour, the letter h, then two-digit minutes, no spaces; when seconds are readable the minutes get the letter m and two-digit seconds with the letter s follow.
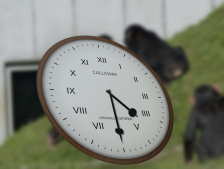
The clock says 4h30
